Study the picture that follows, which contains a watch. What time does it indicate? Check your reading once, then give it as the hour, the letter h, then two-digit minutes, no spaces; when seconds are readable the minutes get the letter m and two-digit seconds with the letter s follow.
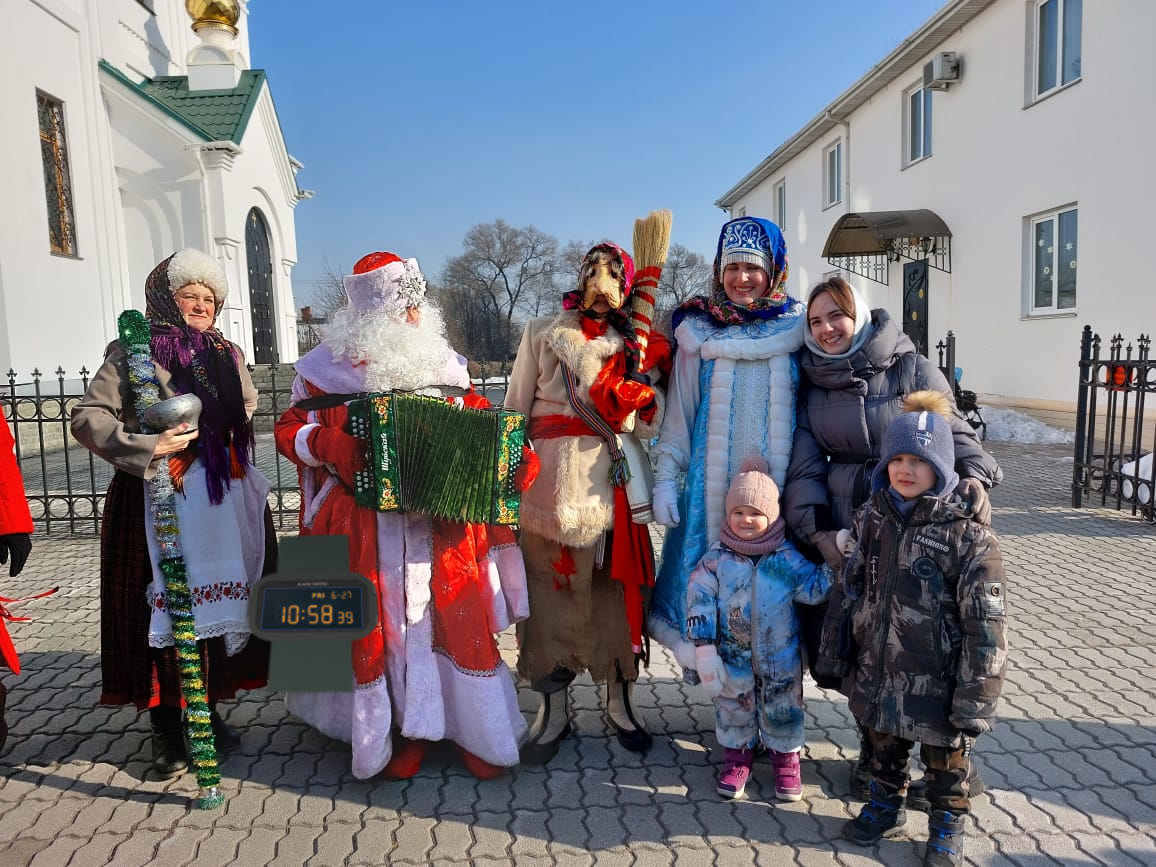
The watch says 10h58m39s
